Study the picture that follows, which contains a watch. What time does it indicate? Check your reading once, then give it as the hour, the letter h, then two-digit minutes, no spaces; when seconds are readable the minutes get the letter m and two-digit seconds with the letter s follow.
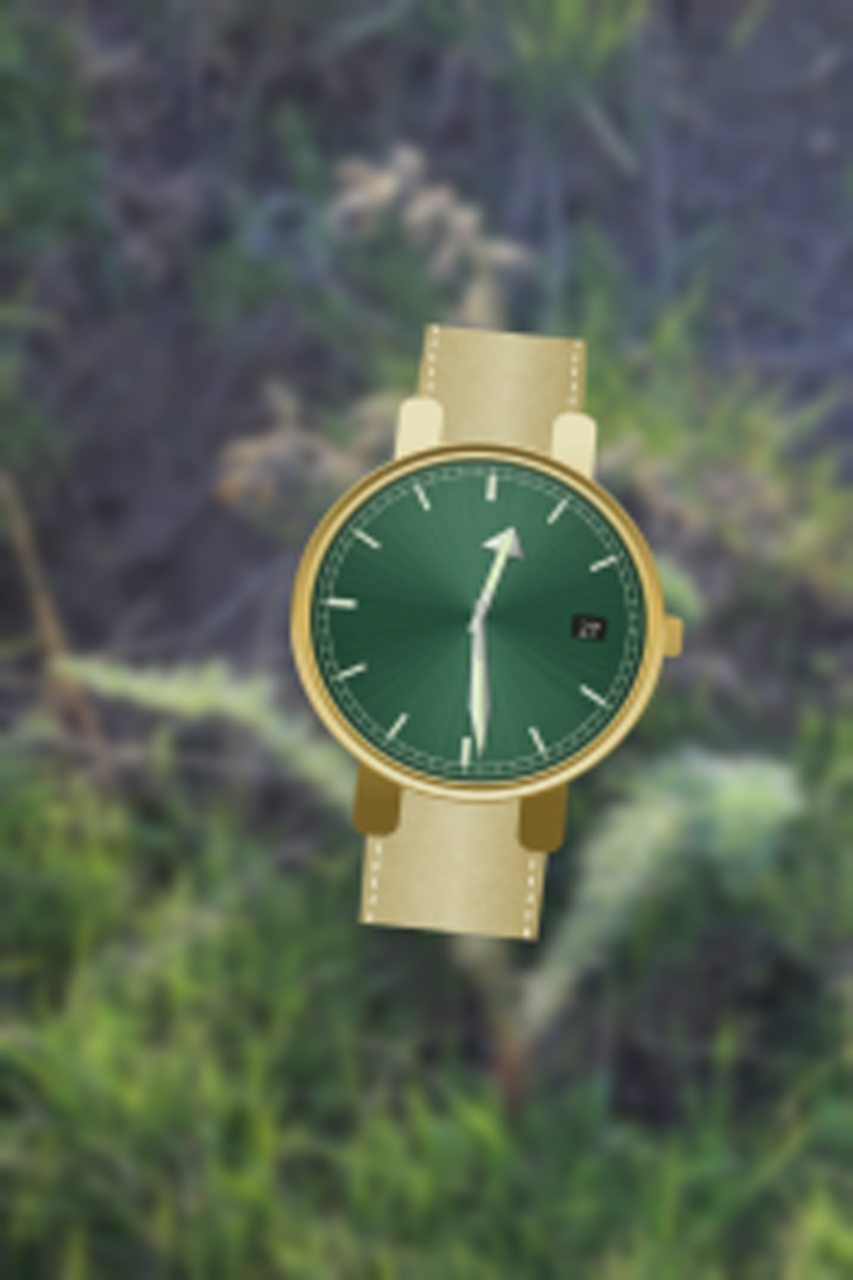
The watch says 12h29
